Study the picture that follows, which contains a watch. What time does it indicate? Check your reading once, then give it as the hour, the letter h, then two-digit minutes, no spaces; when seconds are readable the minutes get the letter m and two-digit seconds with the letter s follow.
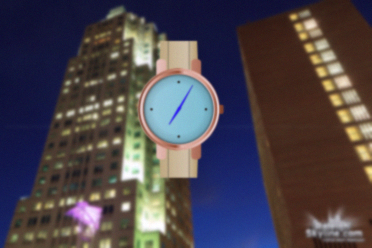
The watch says 7h05
